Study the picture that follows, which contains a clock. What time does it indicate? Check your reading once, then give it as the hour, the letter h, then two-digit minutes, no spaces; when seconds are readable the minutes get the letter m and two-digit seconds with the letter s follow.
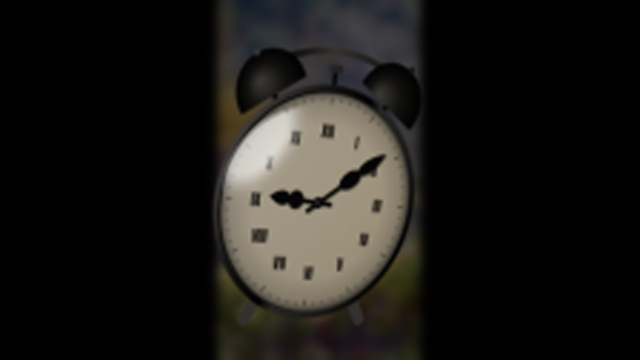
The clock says 9h09
